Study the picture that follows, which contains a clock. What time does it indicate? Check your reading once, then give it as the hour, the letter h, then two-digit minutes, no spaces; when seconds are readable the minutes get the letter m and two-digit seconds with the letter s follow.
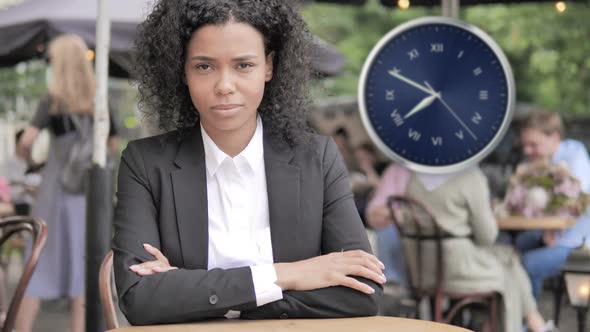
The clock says 7h49m23s
